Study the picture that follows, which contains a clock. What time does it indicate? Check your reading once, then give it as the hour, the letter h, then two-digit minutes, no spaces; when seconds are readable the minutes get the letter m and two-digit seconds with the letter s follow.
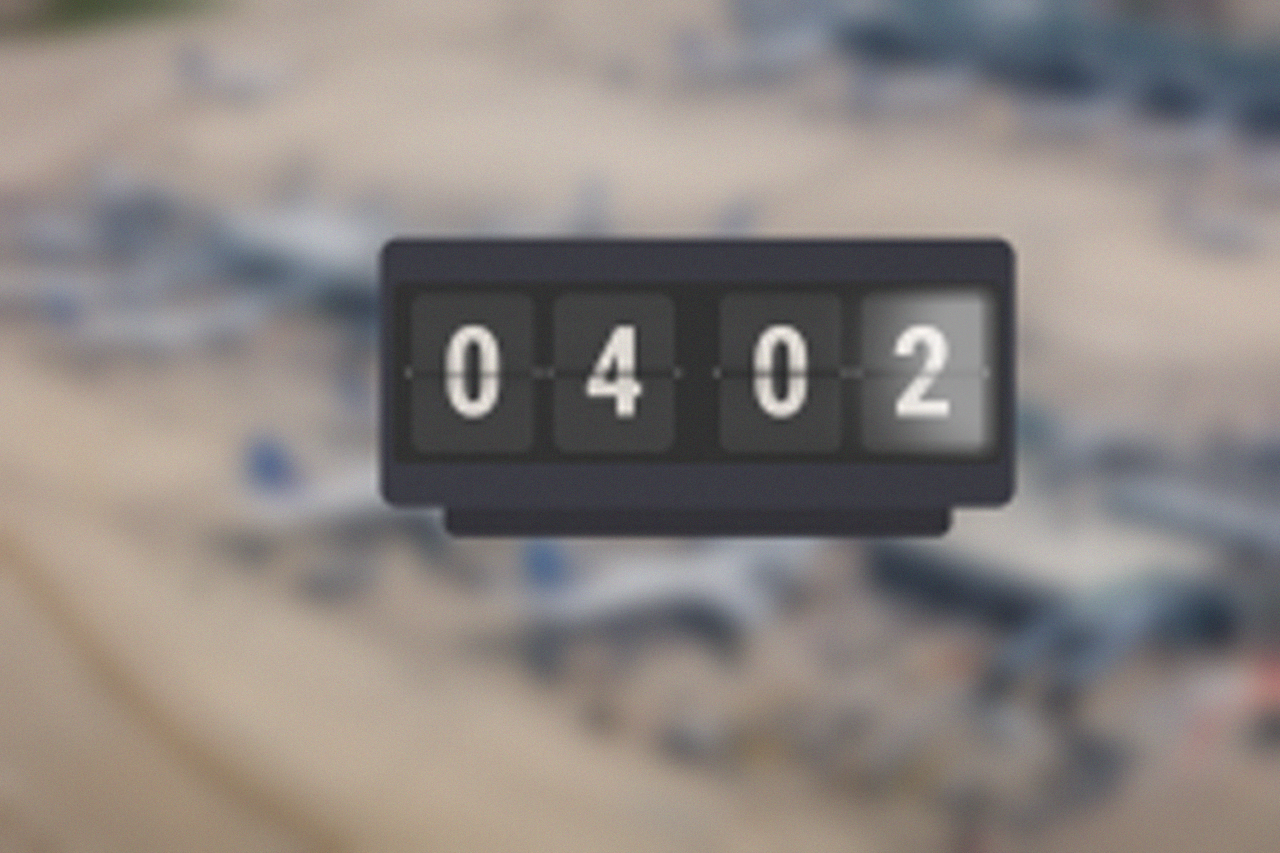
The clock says 4h02
